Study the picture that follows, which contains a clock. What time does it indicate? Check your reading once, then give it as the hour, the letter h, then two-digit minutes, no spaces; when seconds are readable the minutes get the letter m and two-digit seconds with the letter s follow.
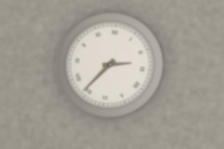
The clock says 2h36
